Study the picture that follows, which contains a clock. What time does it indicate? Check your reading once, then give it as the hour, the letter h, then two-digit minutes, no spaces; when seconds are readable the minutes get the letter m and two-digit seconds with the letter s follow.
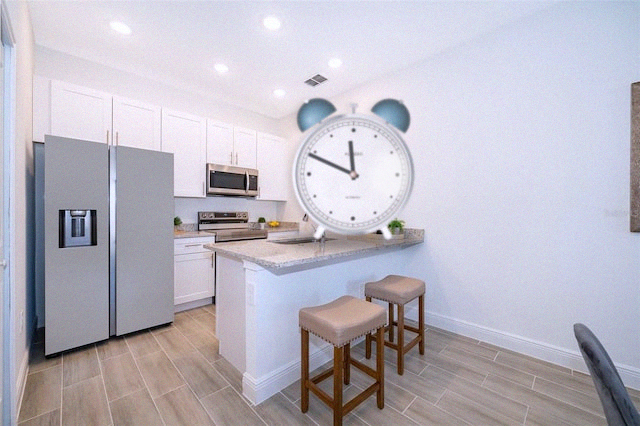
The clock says 11h49
